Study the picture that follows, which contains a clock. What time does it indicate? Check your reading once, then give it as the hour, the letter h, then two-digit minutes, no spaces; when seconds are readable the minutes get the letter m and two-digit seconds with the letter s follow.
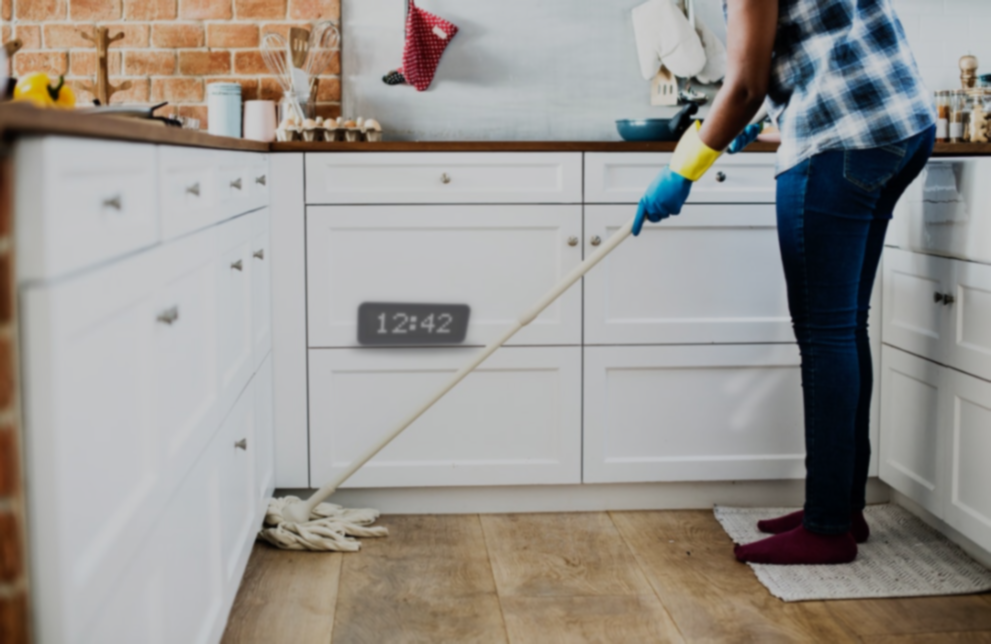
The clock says 12h42
